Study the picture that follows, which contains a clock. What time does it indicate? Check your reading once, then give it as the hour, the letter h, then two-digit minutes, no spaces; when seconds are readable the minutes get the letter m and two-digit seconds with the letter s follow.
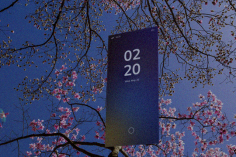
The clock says 2h20
